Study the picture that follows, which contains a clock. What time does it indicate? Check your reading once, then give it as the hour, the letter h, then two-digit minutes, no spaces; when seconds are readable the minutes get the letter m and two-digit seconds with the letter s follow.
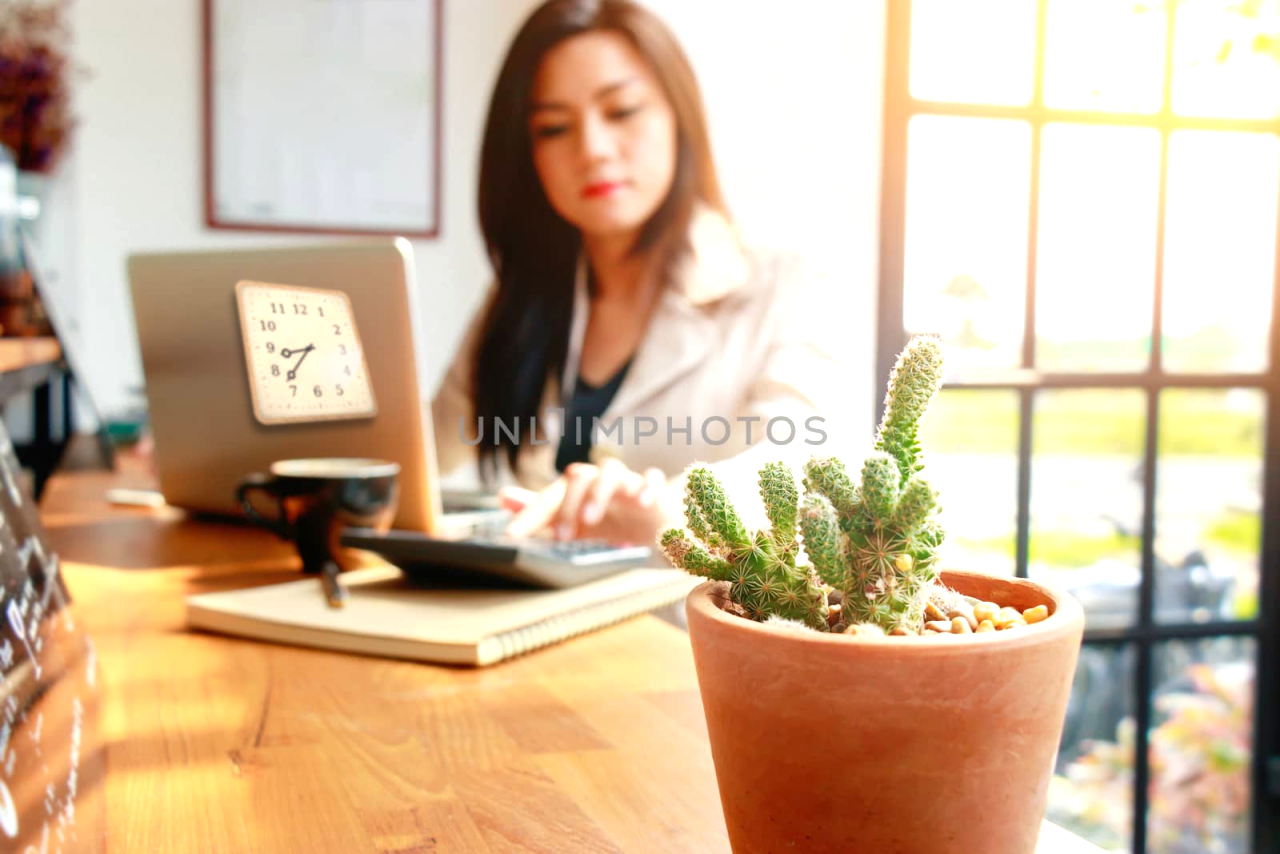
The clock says 8h37
